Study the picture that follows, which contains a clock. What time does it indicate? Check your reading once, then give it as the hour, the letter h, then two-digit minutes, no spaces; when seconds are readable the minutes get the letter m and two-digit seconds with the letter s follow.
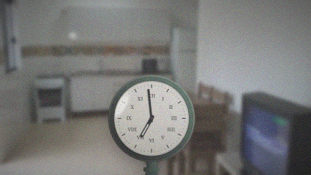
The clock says 6h59
